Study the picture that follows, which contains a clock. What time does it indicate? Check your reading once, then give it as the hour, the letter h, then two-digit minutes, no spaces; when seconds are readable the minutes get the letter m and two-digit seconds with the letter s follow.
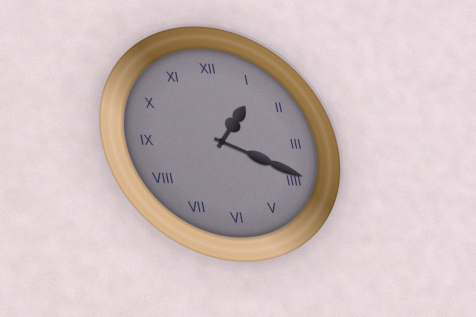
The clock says 1h19
